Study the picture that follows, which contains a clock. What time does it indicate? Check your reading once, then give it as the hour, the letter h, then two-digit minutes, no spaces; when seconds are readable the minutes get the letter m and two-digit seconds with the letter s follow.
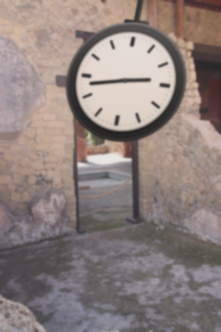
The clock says 2h43
